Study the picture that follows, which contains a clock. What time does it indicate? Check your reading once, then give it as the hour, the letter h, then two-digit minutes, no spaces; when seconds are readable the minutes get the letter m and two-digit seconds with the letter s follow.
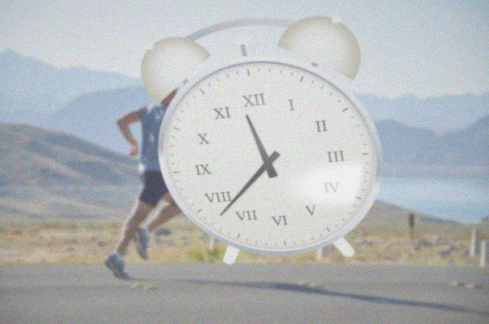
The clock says 11h38
